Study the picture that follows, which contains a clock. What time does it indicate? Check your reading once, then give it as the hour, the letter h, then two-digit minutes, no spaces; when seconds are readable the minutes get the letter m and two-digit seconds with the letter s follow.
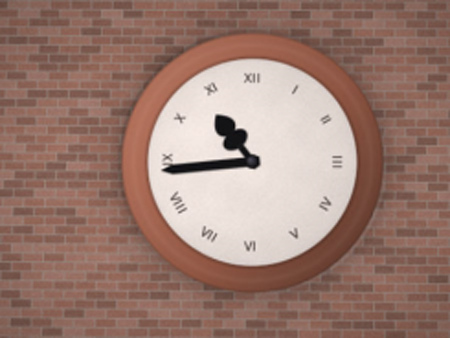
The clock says 10h44
